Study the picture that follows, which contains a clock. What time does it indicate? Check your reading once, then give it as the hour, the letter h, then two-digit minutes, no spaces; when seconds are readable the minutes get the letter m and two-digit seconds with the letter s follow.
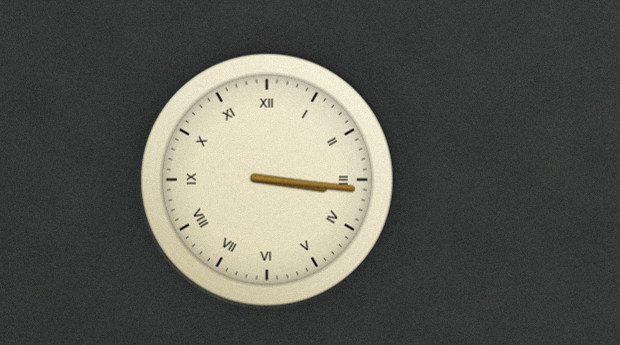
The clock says 3h16
